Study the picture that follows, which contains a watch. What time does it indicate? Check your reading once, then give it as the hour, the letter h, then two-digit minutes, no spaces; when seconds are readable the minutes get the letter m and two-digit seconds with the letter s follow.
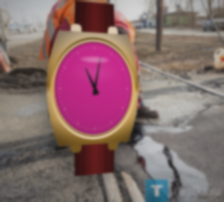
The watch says 11h02
